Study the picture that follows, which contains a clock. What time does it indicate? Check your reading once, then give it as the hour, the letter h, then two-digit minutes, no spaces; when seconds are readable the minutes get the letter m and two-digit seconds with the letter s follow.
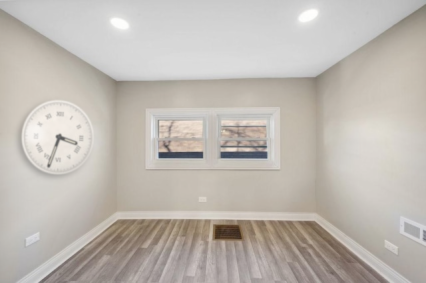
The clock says 3h33
